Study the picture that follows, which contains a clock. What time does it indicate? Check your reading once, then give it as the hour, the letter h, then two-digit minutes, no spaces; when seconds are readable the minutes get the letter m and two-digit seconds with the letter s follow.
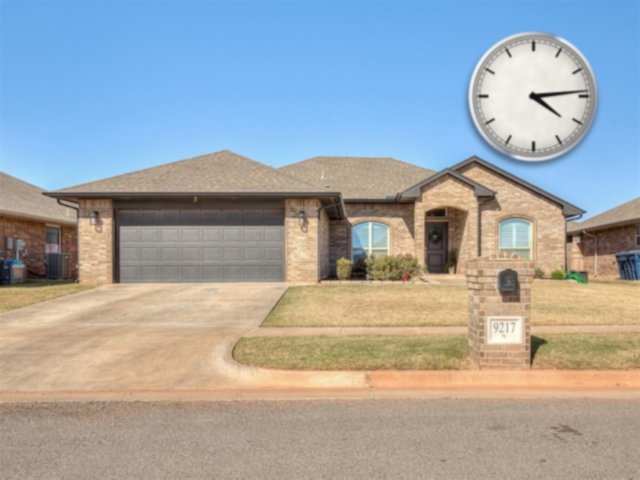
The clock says 4h14
